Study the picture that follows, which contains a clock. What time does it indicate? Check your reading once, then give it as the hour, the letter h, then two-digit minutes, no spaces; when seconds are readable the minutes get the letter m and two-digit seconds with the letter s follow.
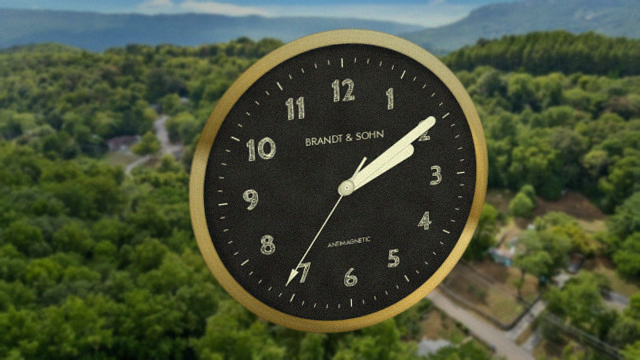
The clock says 2h09m36s
